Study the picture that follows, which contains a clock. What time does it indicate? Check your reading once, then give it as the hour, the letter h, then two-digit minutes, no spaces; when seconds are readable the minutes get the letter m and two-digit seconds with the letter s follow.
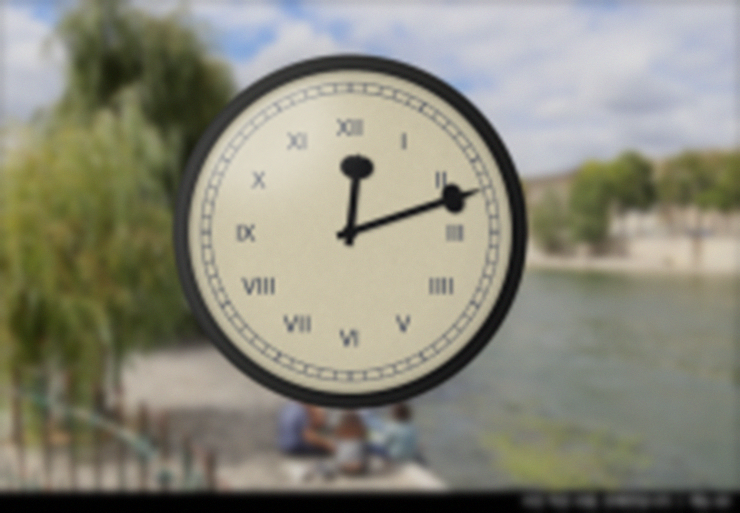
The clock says 12h12
